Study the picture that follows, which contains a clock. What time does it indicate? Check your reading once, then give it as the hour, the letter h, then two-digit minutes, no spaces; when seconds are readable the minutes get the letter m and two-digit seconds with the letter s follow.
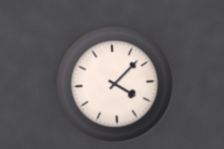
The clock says 4h08
